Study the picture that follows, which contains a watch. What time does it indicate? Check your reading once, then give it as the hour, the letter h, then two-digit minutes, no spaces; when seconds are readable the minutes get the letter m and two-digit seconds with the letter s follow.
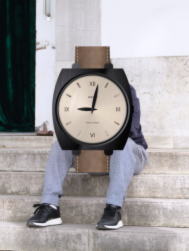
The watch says 9h02
